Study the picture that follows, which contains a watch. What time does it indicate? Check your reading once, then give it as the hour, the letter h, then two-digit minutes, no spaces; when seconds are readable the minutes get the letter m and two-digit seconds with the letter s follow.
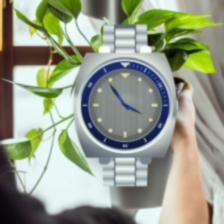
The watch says 3h54
